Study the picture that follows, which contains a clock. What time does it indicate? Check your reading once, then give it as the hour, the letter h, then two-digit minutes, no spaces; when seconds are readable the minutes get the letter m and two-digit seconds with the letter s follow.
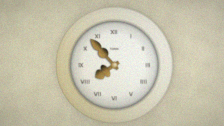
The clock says 7h53
